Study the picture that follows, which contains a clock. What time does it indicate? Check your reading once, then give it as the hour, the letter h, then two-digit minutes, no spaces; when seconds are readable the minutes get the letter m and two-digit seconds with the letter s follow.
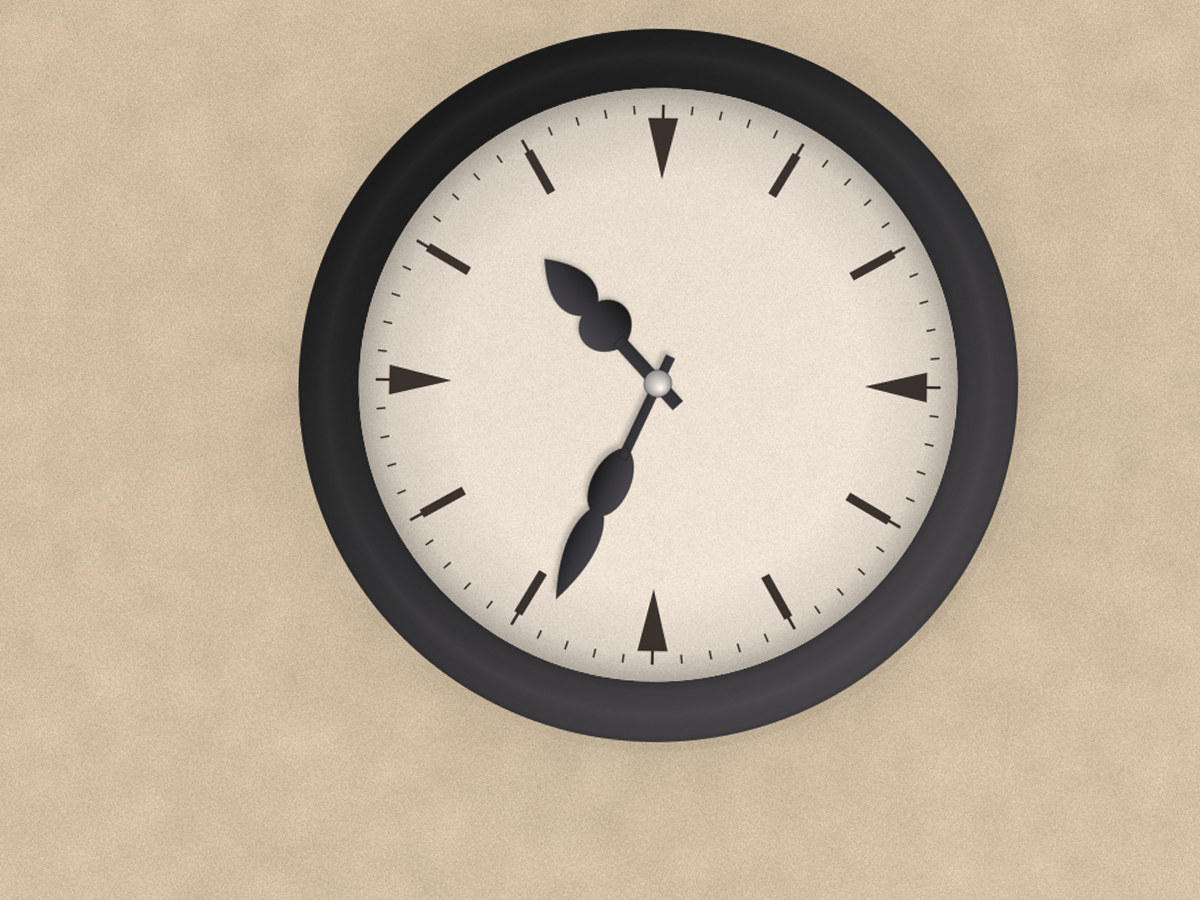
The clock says 10h34
